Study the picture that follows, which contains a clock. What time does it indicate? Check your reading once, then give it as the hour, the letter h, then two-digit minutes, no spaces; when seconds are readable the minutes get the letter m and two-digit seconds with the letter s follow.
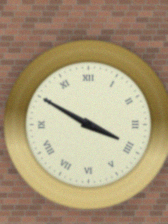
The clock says 3h50
